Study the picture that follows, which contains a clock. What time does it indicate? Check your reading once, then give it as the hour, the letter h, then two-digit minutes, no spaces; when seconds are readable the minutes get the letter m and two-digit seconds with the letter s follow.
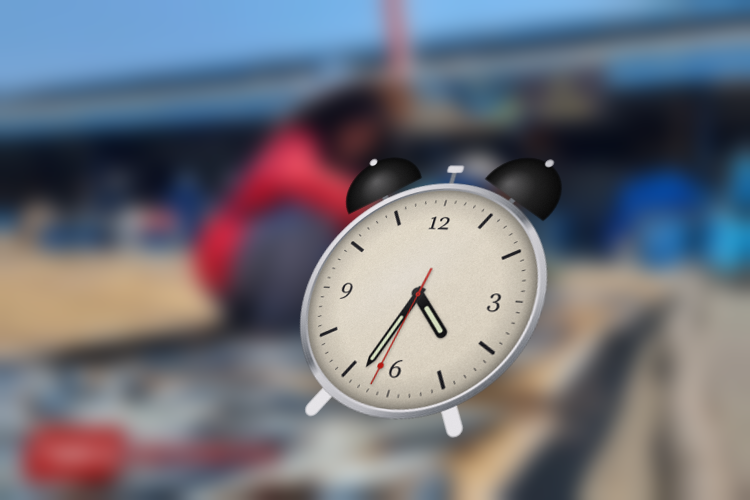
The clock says 4h33m32s
